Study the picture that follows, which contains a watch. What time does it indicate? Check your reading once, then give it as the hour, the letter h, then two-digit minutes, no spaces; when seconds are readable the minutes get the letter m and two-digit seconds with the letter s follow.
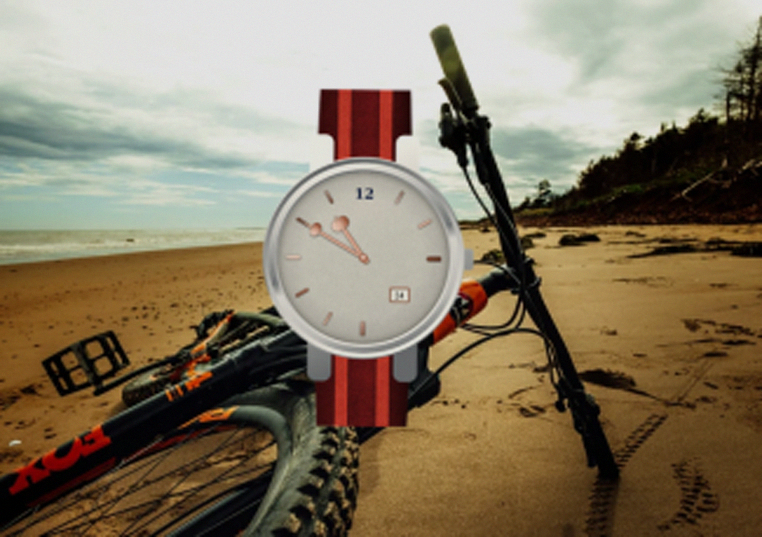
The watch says 10h50
